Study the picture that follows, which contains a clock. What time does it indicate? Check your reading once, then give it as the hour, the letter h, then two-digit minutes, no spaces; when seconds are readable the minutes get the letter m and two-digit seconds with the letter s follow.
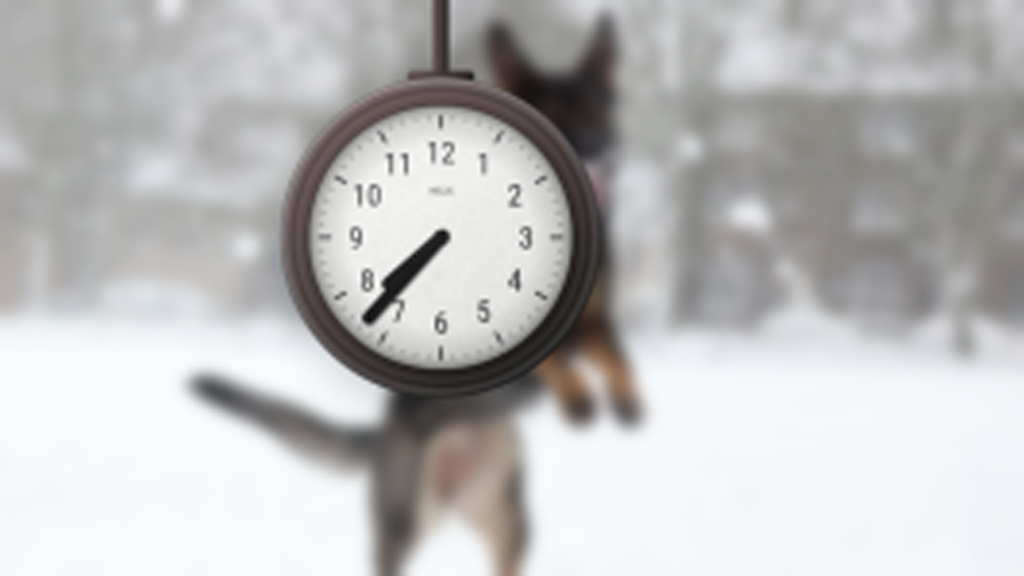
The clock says 7h37
